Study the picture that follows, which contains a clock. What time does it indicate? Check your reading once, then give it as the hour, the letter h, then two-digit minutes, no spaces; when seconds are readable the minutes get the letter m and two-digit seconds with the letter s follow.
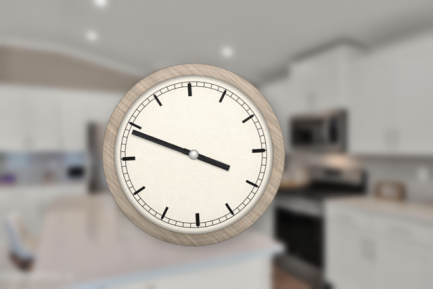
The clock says 3h49
